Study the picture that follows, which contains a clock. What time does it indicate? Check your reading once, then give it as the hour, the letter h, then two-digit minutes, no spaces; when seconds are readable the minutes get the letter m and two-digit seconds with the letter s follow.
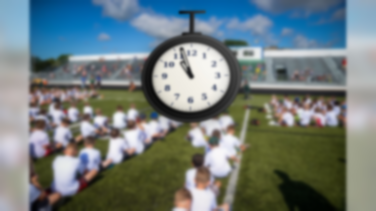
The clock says 10h57
